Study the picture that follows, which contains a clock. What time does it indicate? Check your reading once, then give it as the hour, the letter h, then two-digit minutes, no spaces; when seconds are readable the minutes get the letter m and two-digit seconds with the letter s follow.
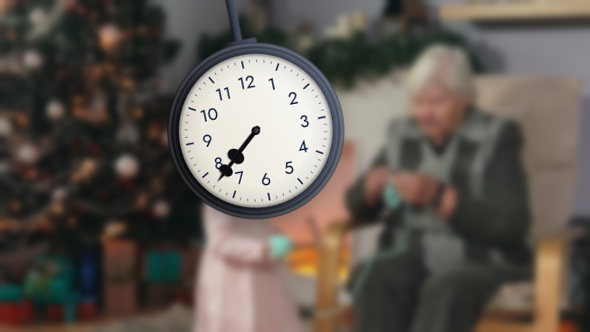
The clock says 7h38
